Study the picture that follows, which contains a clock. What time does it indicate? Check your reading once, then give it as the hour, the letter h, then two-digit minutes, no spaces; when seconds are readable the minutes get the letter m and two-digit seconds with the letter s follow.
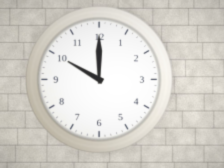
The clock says 10h00
